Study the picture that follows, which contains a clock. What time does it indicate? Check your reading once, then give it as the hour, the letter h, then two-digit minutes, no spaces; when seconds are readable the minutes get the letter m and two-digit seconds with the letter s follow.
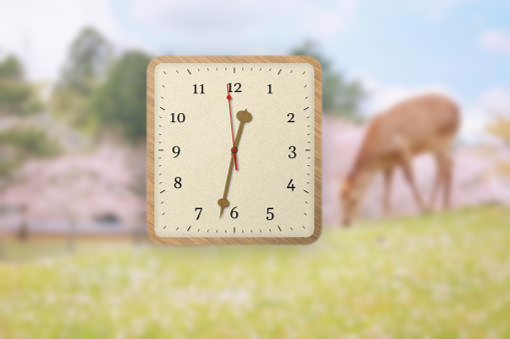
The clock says 12h31m59s
